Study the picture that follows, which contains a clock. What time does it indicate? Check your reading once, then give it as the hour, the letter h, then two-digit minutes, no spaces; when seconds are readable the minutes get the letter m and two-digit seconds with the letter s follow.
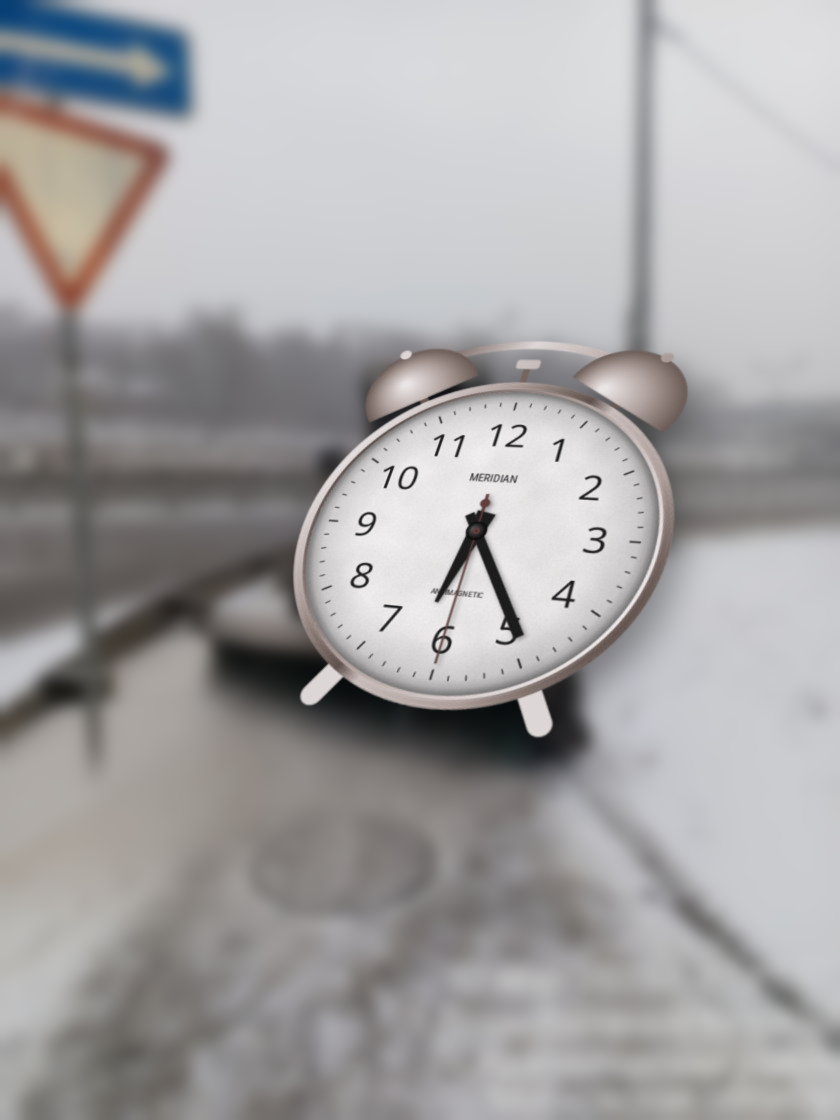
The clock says 6h24m30s
